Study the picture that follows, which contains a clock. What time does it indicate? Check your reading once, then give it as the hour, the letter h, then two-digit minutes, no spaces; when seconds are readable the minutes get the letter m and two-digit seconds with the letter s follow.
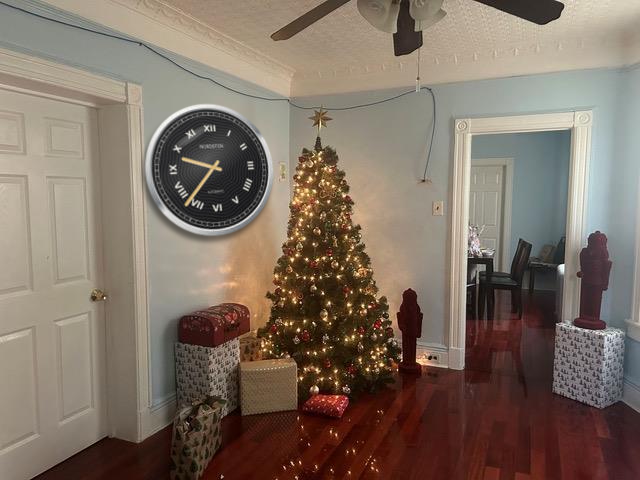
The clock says 9h37
